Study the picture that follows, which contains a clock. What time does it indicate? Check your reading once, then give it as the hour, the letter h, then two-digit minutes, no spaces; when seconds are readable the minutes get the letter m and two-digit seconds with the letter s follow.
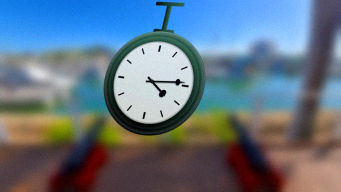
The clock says 4h14
